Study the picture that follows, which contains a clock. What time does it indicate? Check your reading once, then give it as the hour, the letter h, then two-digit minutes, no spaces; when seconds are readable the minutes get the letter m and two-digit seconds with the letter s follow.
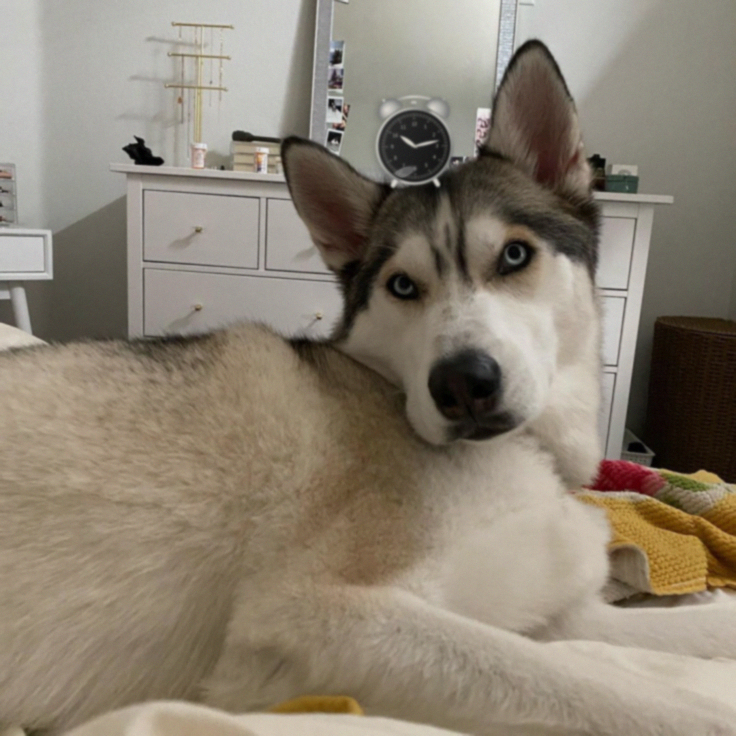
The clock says 10h13
